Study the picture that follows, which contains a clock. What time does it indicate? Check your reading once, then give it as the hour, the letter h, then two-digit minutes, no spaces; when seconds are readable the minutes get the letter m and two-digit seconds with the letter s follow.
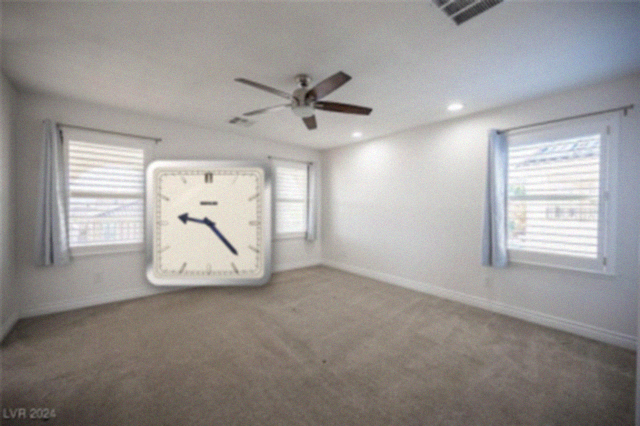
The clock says 9h23
